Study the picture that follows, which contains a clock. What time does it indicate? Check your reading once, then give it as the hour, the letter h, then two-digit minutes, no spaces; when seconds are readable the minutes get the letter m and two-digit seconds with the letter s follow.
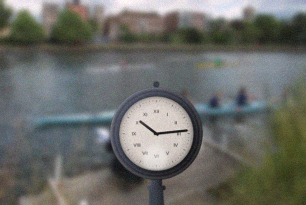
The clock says 10h14
